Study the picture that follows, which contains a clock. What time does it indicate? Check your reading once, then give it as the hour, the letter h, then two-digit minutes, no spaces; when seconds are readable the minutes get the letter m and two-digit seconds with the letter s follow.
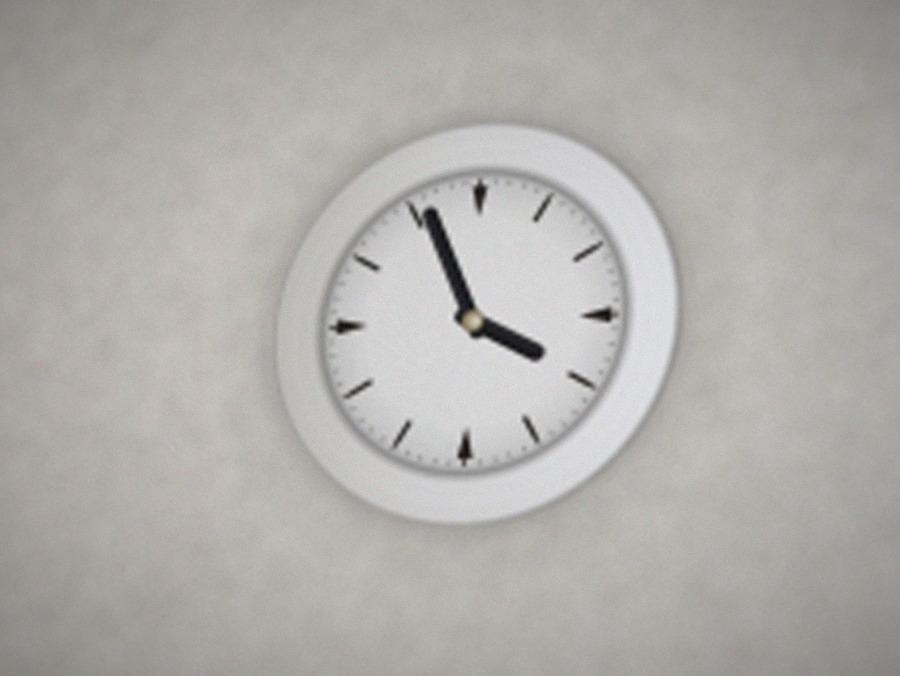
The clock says 3h56
